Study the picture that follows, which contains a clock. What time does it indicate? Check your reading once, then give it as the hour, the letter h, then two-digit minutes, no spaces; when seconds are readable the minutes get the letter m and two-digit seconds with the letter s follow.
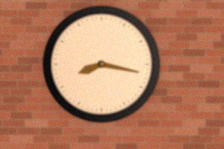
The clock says 8h17
